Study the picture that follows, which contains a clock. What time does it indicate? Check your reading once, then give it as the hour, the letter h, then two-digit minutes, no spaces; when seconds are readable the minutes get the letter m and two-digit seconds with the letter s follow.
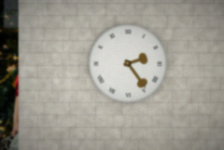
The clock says 2h24
